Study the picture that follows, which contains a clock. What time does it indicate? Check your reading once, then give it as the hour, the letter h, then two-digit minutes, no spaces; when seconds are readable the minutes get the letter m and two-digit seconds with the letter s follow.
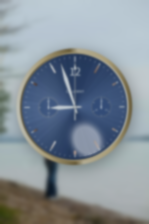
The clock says 8h57
